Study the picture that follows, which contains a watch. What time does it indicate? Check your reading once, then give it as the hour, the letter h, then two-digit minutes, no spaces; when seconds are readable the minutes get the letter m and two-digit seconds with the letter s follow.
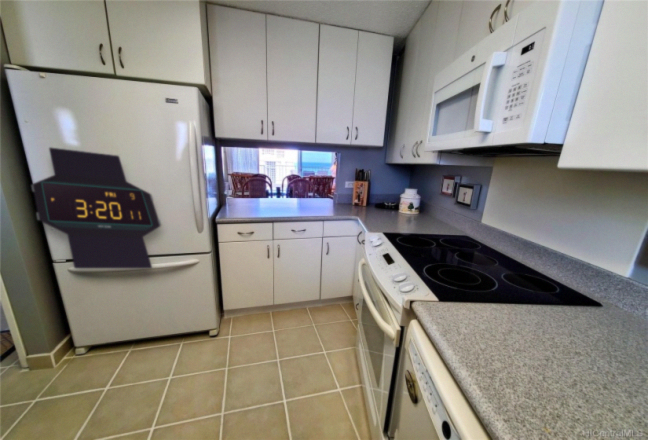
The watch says 3h20m11s
